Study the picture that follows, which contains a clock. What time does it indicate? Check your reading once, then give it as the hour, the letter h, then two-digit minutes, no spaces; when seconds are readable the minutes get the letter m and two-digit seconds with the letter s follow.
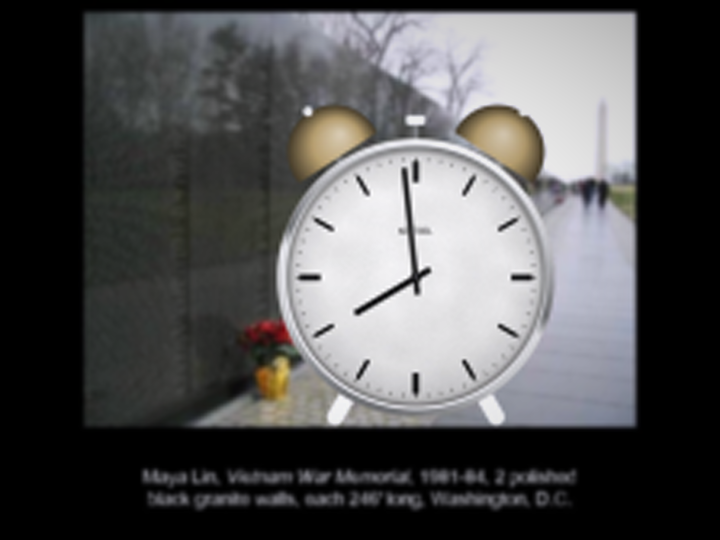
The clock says 7h59
